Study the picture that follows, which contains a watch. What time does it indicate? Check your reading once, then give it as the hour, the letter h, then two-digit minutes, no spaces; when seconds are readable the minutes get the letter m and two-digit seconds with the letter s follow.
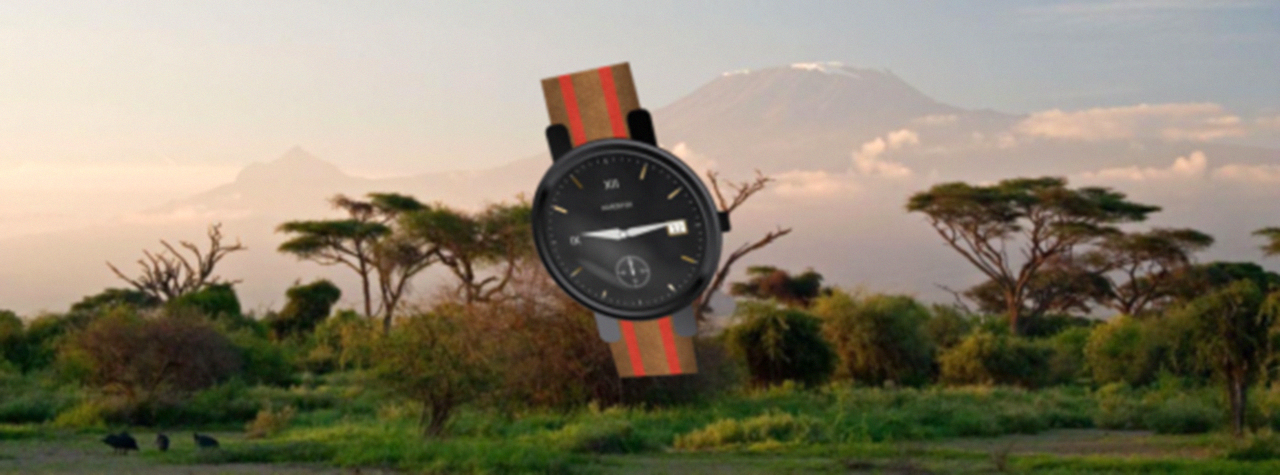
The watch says 9h14
